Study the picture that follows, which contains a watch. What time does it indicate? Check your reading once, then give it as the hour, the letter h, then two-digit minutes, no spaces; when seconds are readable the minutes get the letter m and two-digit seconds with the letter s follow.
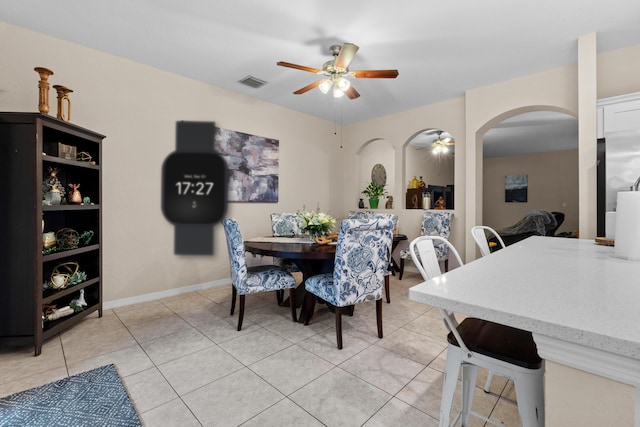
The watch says 17h27
